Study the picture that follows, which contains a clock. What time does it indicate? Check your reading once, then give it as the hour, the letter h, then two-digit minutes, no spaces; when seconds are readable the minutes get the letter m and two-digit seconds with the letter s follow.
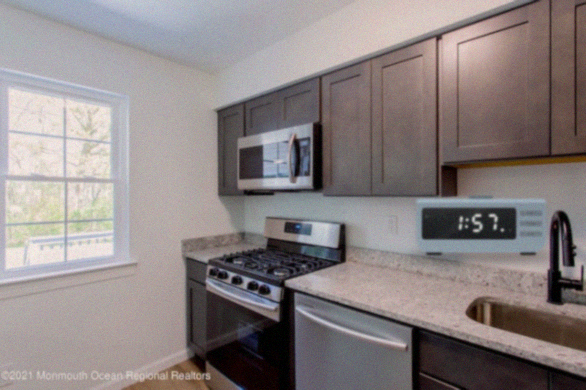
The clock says 1h57
